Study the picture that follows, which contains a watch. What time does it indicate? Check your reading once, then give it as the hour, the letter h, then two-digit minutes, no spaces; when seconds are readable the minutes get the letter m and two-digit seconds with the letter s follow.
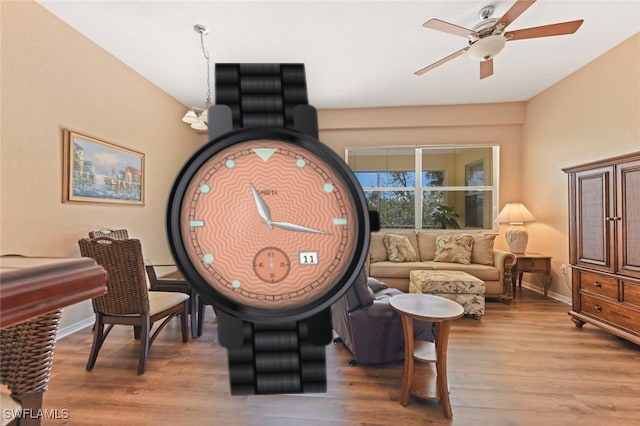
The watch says 11h17
